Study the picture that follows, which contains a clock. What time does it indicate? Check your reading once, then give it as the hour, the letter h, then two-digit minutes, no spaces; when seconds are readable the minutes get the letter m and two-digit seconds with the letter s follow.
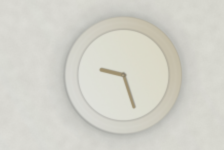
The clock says 9h27
